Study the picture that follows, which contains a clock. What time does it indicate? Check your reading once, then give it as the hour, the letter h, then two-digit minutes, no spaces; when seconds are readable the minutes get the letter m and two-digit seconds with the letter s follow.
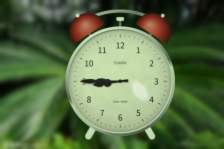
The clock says 8h45
